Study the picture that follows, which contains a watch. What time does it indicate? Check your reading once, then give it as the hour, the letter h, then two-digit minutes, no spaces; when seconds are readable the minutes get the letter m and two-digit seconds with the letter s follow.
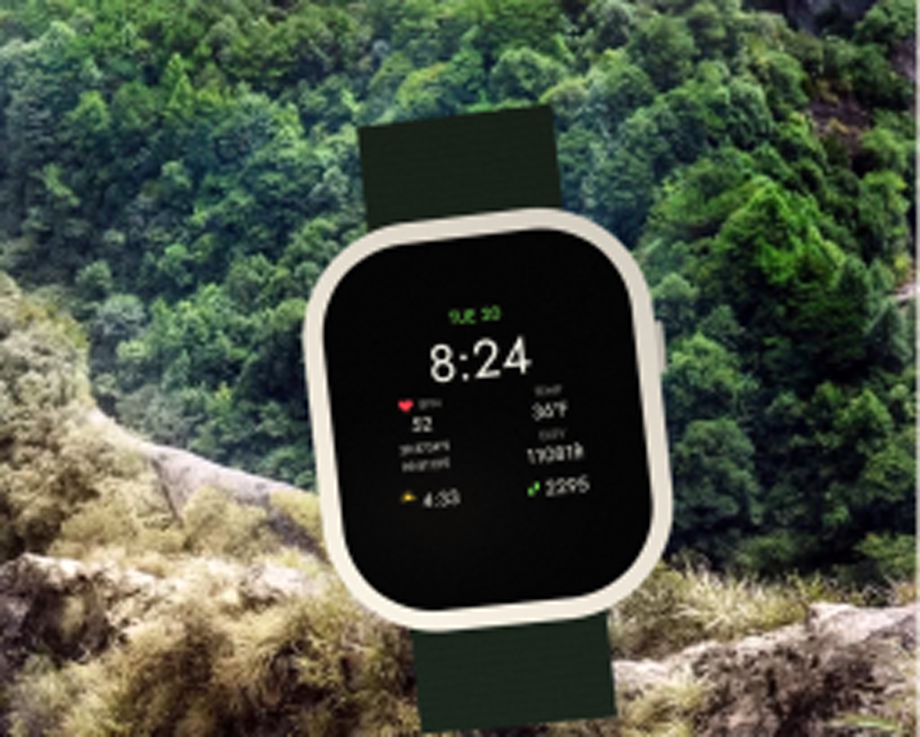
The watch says 8h24
